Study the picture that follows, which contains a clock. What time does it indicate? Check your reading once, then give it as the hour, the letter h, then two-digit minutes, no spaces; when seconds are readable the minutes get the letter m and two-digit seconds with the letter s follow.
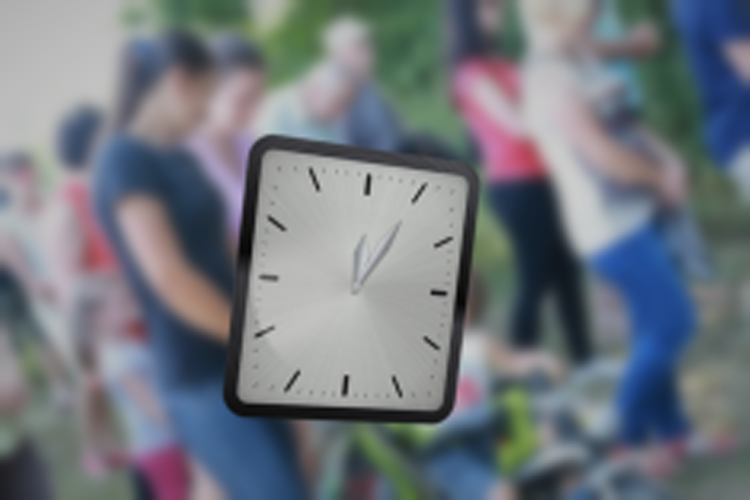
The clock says 12h05
